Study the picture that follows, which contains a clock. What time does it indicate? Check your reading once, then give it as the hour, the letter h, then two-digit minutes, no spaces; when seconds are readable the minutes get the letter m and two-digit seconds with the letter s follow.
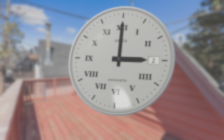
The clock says 3h00
